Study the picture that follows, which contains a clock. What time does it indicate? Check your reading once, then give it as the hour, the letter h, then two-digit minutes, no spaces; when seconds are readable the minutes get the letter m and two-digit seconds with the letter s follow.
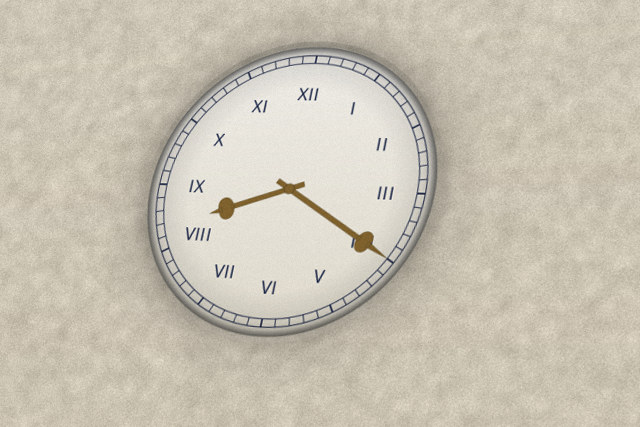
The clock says 8h20
